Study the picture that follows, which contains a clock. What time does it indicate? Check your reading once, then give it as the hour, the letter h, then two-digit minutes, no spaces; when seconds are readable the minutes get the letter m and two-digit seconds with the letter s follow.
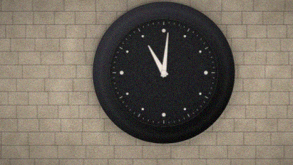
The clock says 11h01
